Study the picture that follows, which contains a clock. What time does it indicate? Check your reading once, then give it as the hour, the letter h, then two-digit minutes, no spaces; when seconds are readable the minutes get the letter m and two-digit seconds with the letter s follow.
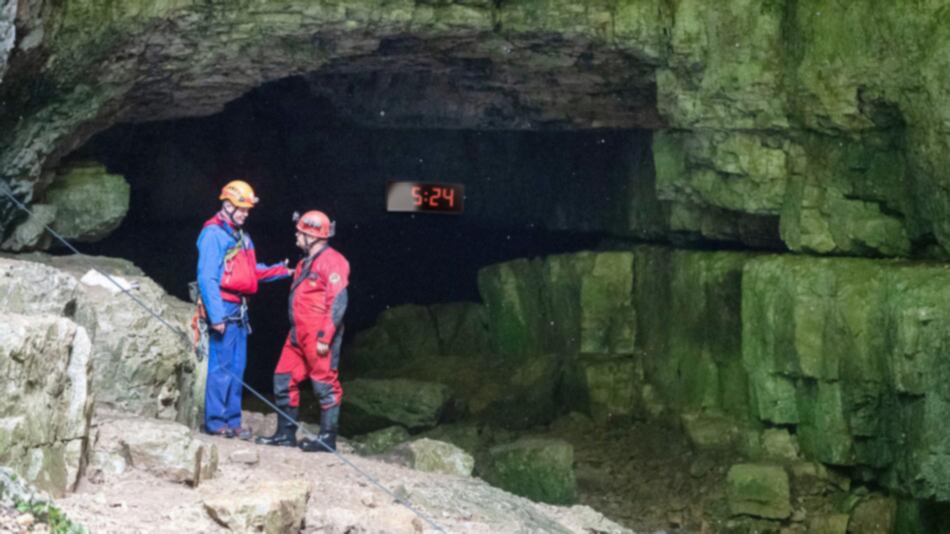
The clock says 5h24
